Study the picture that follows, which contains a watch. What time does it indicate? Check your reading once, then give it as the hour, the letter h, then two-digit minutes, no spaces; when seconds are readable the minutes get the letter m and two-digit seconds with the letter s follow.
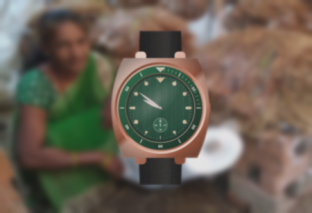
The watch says 9h51
